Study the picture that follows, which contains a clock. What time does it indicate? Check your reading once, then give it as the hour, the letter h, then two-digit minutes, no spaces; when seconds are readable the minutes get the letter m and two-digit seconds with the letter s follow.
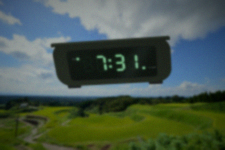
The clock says 7h31
